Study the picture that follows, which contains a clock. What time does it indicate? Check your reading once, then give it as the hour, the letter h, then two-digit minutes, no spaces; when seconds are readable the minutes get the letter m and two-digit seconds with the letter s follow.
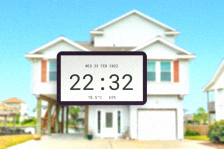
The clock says 22h32
